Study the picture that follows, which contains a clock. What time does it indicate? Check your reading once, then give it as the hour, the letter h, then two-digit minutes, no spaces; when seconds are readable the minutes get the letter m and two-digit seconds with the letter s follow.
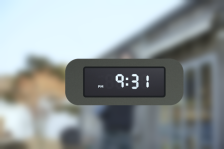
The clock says 9h31
